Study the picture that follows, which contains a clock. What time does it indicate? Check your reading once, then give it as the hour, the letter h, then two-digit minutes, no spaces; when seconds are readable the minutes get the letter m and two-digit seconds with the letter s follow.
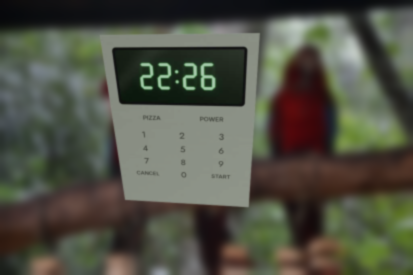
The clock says 22h26
